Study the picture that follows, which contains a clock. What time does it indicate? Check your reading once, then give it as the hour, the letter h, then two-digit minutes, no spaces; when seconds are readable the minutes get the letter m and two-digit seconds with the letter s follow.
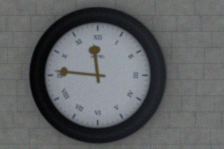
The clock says 11h46
